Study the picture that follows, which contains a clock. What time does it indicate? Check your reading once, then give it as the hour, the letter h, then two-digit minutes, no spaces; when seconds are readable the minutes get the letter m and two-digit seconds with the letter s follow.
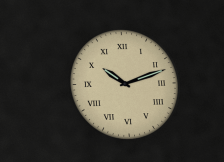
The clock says 10h12
